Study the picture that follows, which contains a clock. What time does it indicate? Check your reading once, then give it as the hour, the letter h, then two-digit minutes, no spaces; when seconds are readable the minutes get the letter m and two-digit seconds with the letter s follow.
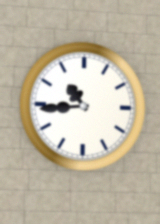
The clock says 10h44
